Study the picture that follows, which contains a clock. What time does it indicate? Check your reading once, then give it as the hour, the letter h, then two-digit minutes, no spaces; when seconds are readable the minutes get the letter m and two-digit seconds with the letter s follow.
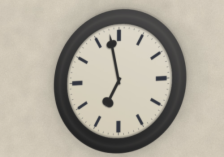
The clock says 6h58
